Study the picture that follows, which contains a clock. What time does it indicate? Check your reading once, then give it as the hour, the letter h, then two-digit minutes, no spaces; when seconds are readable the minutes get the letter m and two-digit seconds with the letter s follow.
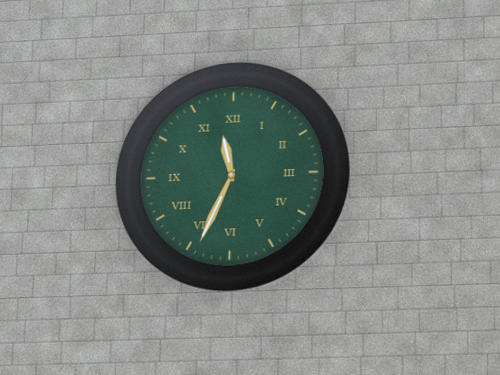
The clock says 11h34
